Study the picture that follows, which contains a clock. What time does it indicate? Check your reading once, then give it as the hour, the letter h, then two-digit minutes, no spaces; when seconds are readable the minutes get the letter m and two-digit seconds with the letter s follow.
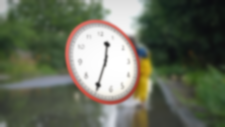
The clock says 12h35
